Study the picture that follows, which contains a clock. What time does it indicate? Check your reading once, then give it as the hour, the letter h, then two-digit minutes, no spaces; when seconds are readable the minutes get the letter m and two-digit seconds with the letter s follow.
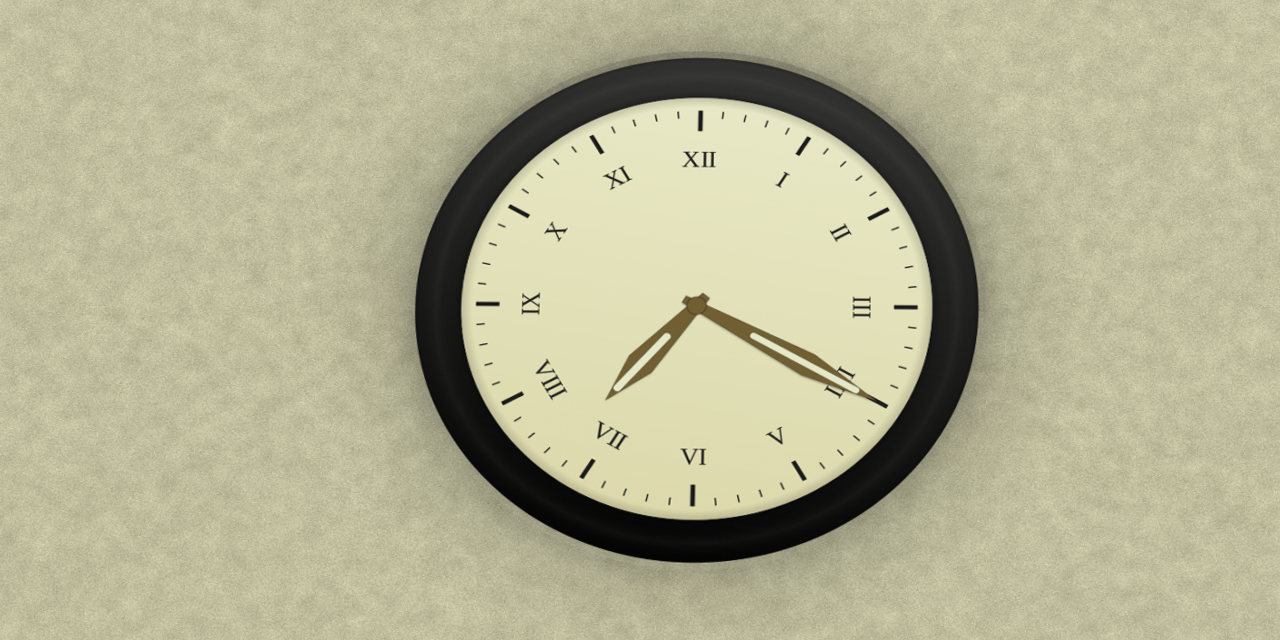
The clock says 7h20
